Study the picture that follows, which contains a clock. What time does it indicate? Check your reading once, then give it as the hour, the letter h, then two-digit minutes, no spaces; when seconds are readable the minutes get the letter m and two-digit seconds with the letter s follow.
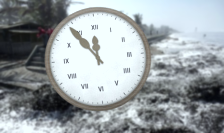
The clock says 11h54
